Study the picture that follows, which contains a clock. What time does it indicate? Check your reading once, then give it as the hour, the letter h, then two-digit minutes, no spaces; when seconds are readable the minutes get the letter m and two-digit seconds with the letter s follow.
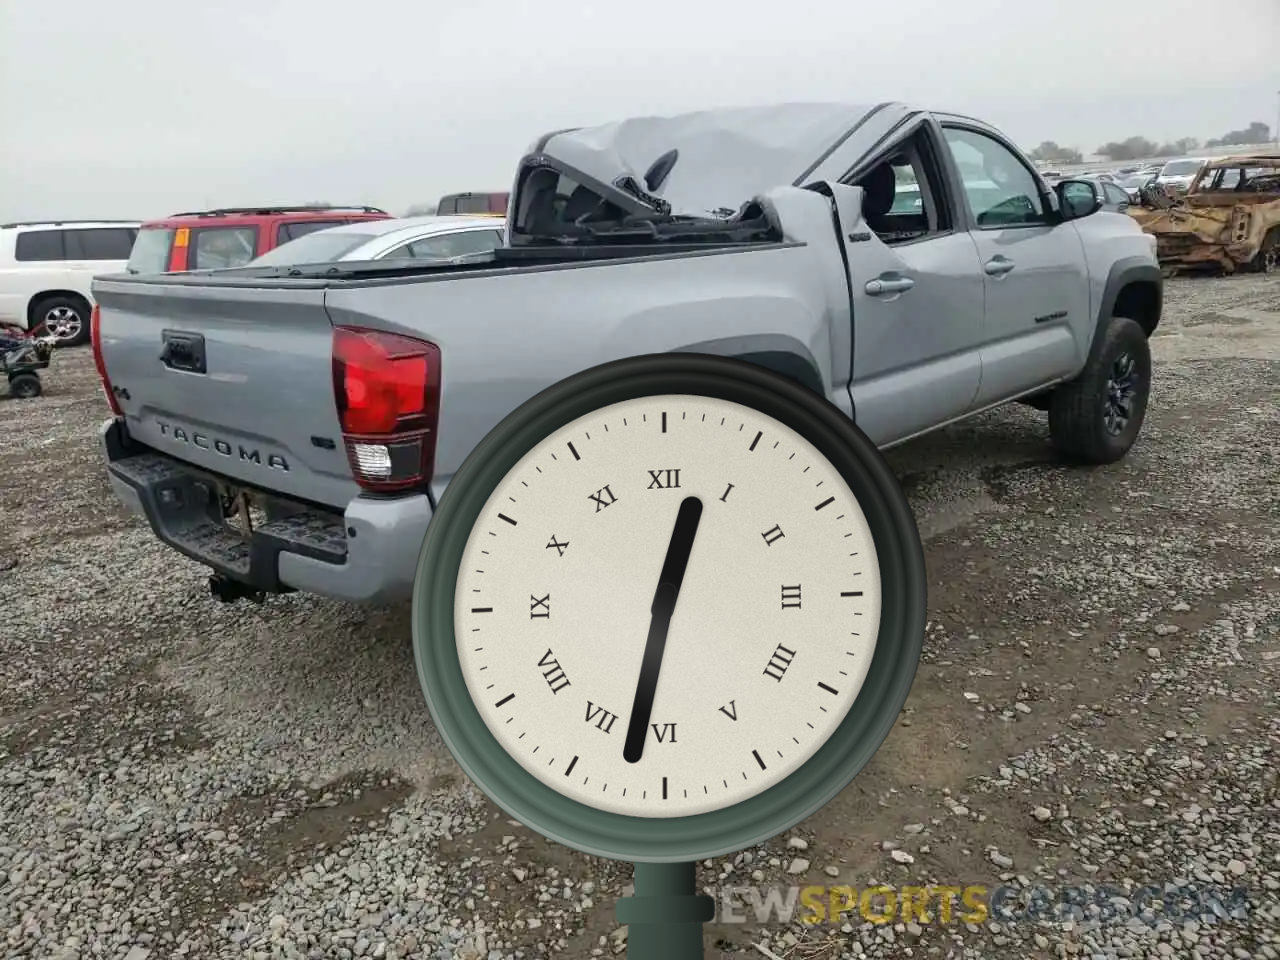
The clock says 12h32
